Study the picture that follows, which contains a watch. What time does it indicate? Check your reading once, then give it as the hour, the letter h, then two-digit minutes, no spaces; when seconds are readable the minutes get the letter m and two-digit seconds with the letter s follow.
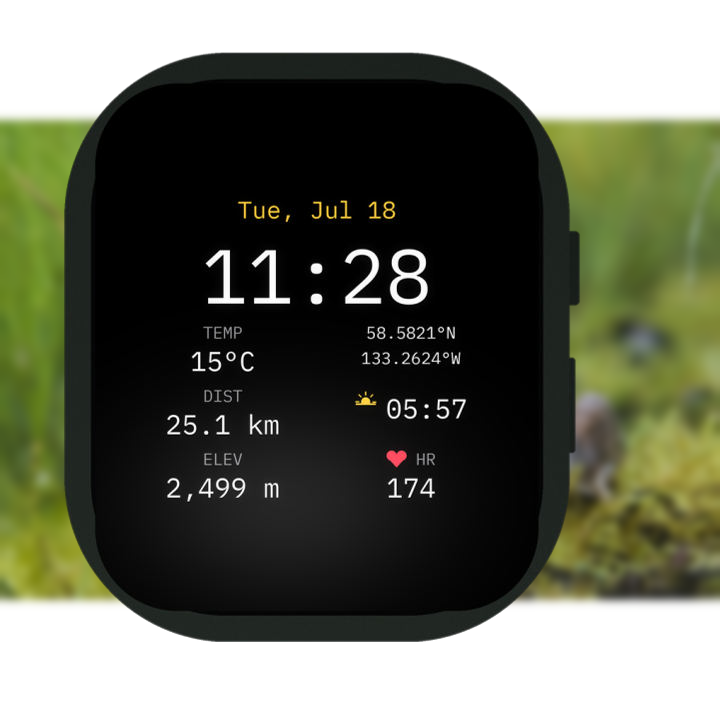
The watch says 11h28
